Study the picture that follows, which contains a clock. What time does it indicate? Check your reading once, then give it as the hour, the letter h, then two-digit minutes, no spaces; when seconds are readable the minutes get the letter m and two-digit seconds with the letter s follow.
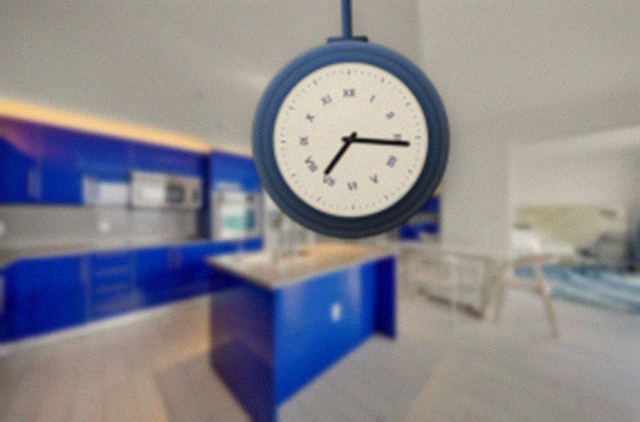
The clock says 7h16
